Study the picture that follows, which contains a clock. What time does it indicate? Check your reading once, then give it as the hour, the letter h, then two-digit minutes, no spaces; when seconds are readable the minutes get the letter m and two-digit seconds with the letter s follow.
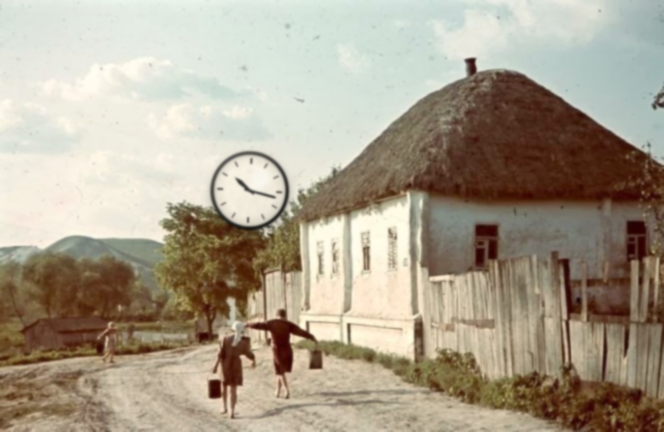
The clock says 10h17
